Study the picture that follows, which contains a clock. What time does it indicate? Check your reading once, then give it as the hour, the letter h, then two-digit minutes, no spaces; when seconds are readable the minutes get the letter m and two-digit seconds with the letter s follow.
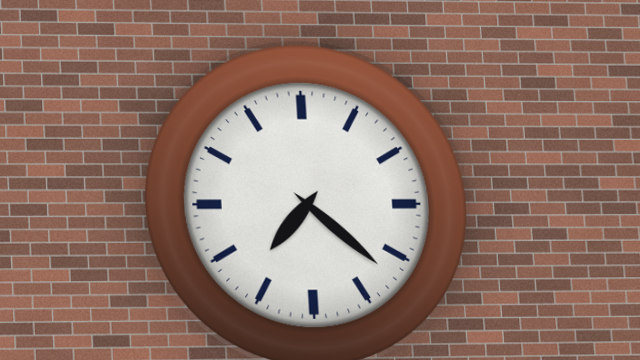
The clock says 7h22
